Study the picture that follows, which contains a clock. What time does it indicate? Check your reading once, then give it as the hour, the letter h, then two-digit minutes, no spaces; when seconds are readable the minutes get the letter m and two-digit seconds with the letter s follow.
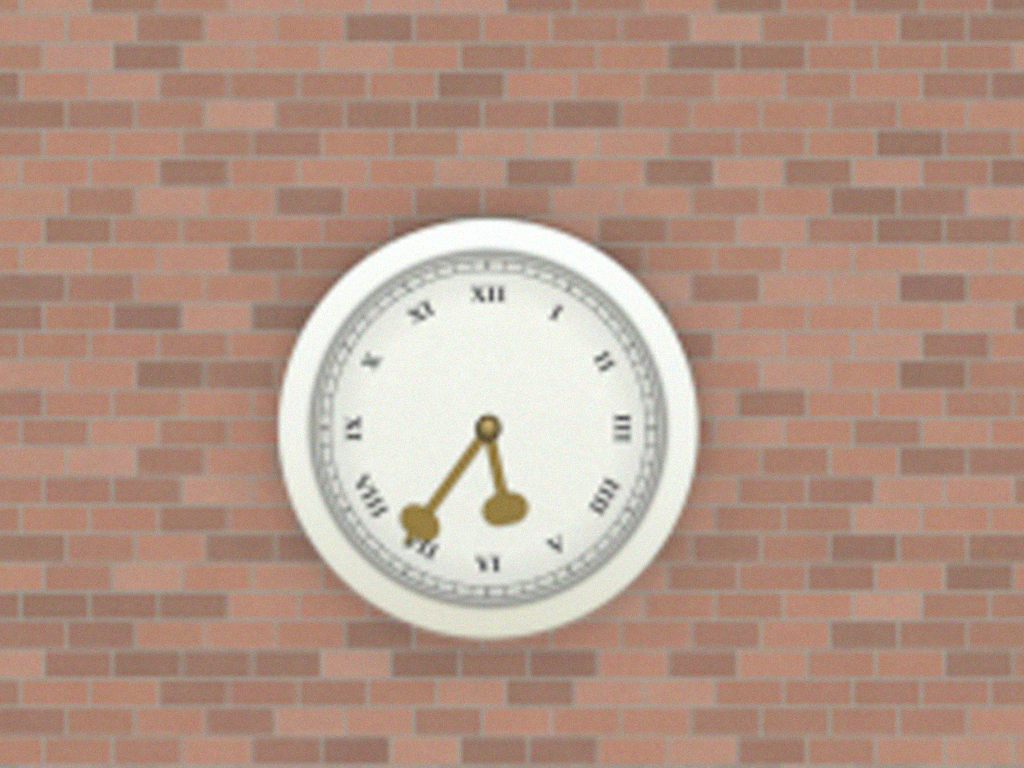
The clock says 5h36
